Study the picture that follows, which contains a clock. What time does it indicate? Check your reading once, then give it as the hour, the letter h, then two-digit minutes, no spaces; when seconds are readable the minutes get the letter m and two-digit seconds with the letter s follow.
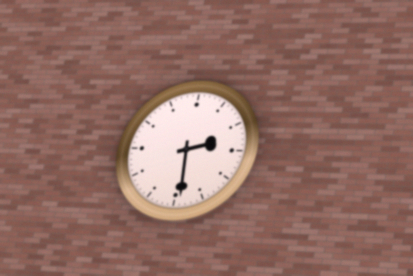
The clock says 2h29
